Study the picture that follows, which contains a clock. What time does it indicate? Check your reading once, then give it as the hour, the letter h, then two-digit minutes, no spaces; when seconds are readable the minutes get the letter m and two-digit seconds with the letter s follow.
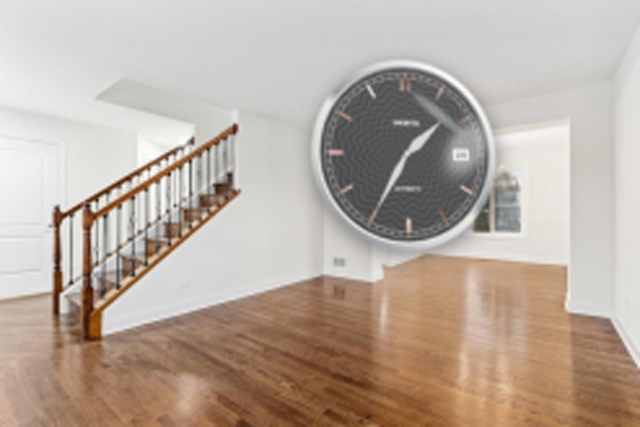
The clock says 1h35
